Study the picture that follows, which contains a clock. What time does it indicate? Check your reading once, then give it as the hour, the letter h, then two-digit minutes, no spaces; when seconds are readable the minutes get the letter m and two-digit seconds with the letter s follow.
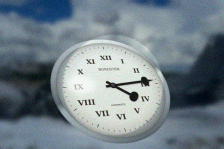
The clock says 4h14
